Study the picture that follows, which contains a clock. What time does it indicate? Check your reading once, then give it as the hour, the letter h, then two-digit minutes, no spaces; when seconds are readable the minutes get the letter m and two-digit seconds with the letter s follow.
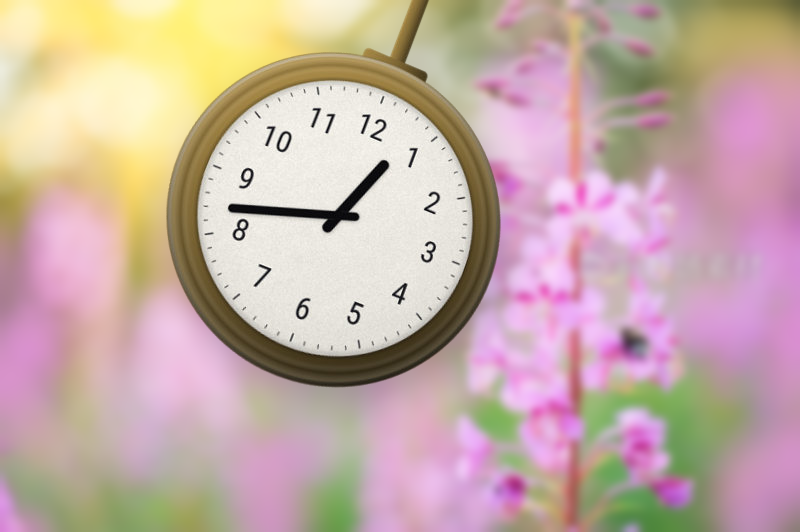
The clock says 12h42
